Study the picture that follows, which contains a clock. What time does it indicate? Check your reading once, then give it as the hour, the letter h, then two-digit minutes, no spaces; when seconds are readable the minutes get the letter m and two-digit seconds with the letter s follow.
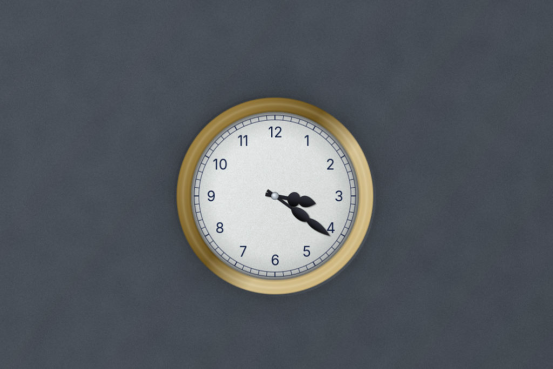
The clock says 3h21
